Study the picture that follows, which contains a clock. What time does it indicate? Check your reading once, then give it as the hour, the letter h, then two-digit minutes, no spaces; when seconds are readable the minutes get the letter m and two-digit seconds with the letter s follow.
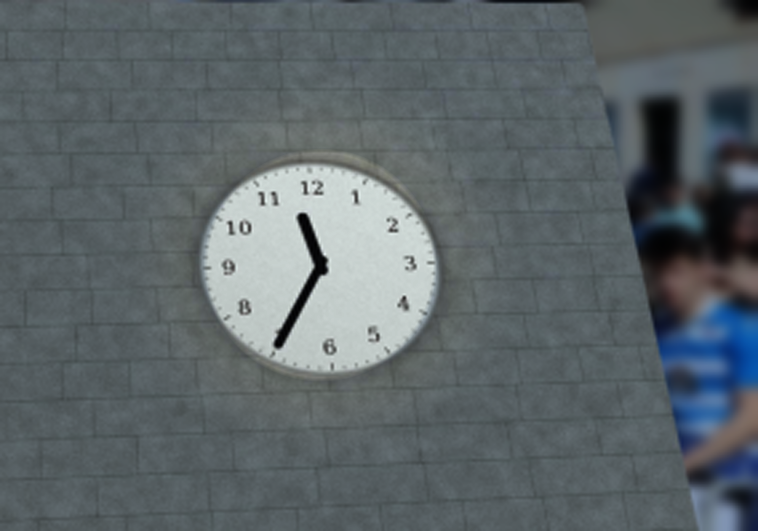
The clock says 11h35
